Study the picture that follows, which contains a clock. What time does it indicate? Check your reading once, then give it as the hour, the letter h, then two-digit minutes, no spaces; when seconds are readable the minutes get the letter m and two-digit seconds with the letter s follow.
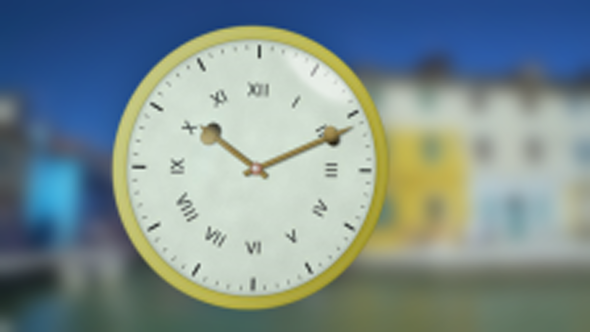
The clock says 10h11
